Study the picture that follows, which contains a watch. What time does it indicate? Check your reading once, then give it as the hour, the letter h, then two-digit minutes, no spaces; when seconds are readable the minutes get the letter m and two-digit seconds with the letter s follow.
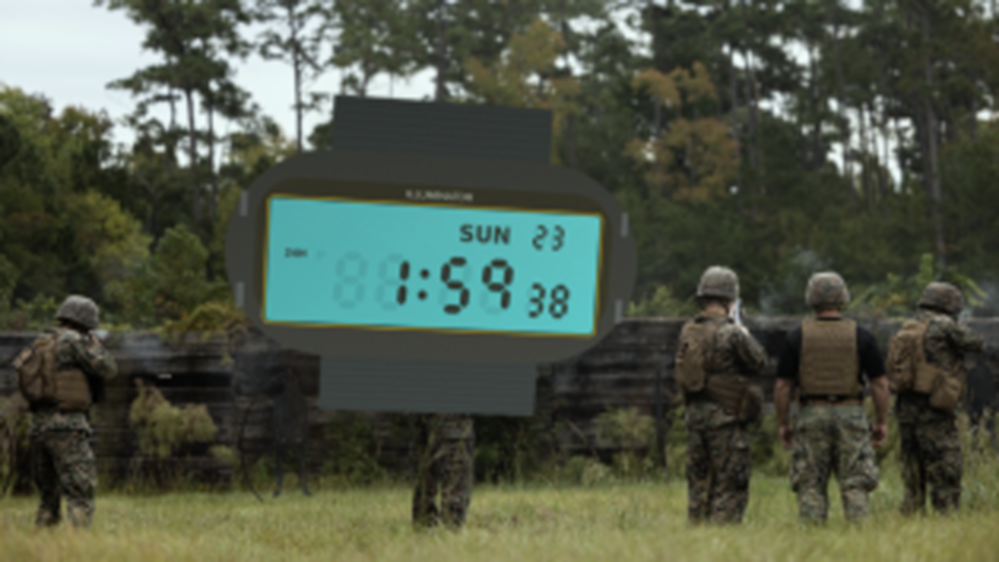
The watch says 1h59m38s
